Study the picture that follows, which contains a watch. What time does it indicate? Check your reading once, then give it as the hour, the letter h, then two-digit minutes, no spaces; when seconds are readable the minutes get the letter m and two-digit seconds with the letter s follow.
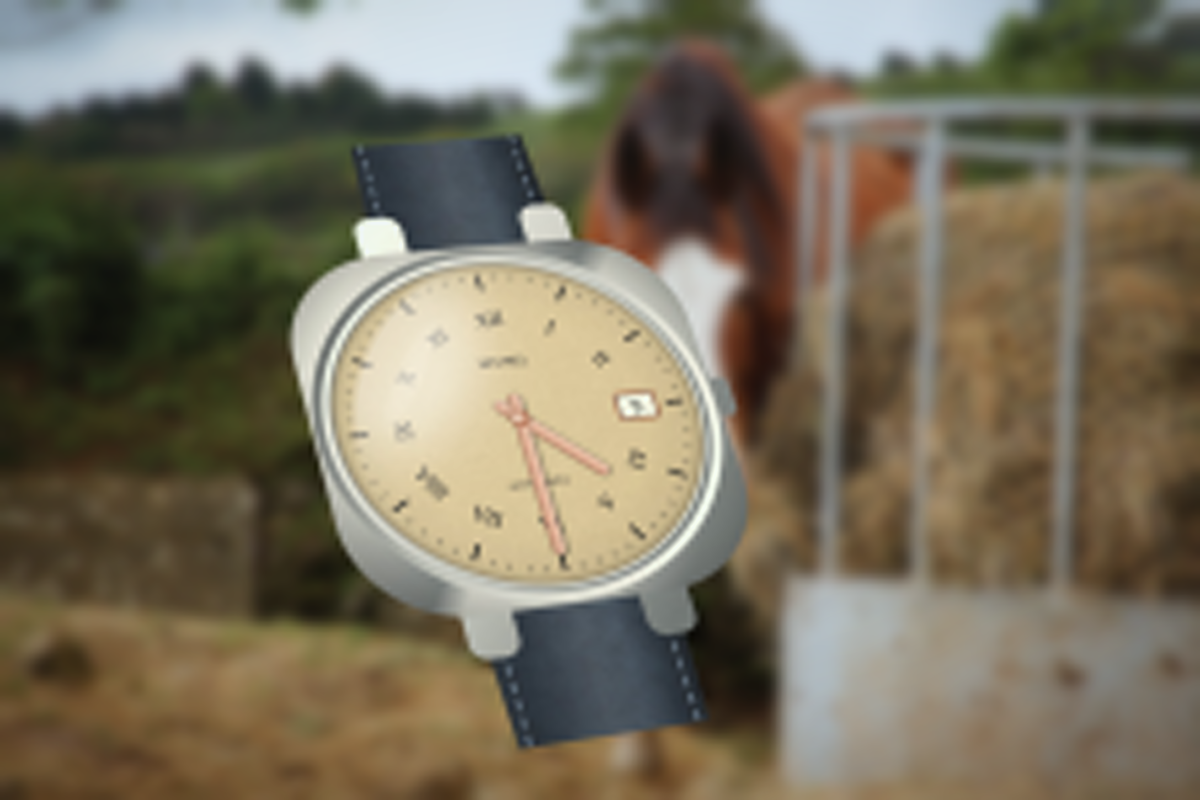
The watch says 4h30
